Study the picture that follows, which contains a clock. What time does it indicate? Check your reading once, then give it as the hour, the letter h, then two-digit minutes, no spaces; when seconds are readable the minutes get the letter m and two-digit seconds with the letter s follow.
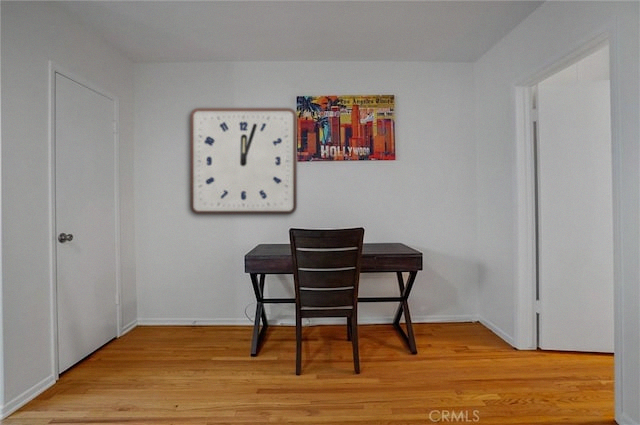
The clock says 12h03
